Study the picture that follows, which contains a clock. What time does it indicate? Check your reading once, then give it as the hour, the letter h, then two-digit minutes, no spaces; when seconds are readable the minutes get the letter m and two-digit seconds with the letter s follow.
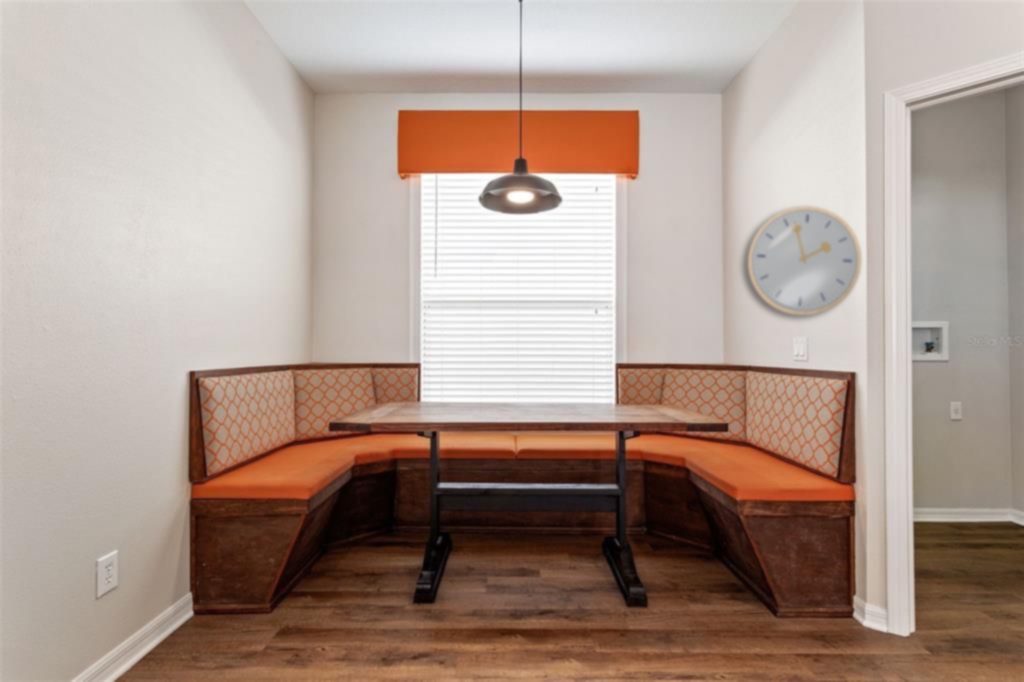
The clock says 1h57
